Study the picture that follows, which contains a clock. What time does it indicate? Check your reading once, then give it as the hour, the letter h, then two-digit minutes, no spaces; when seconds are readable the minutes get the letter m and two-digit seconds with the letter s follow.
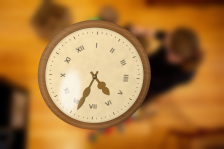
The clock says 5h39
